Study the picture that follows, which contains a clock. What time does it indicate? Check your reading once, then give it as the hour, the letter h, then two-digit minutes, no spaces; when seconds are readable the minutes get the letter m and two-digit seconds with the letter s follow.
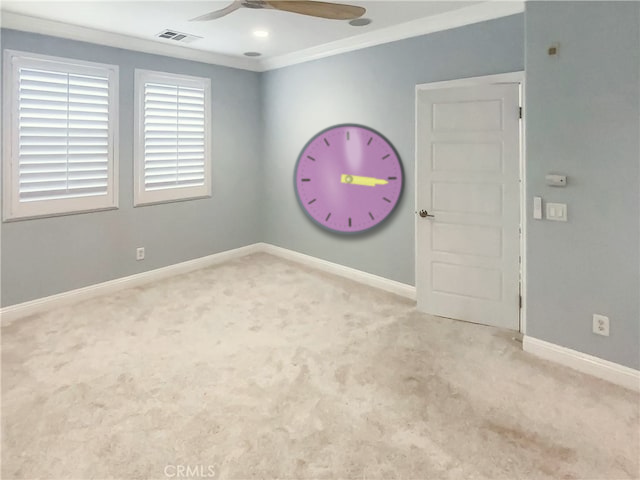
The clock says 3h16
